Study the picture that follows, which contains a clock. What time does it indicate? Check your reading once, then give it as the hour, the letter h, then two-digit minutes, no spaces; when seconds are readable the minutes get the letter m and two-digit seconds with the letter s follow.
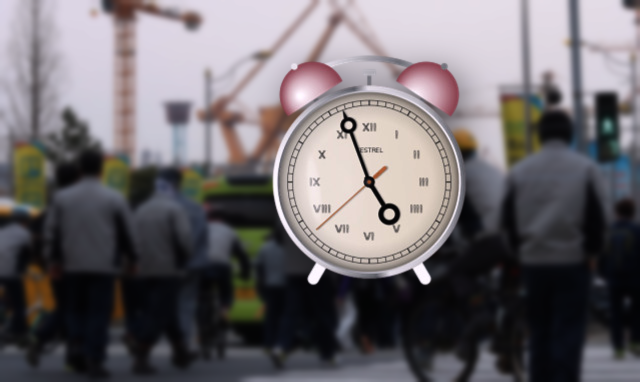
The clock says 4h56m38s
